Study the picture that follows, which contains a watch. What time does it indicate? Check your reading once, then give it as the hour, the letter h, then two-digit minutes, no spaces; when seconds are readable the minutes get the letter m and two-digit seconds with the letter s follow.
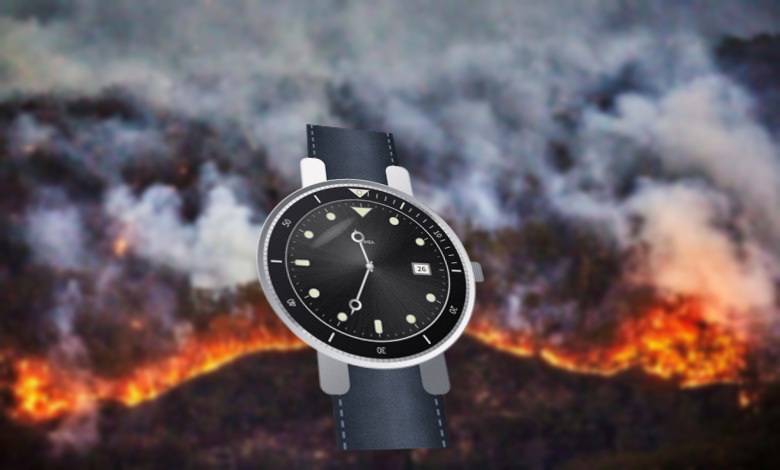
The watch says 11h34
